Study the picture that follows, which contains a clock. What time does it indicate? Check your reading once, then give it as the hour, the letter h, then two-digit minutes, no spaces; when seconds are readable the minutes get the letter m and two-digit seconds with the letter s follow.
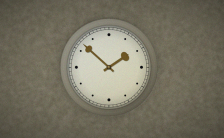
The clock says 1h52
